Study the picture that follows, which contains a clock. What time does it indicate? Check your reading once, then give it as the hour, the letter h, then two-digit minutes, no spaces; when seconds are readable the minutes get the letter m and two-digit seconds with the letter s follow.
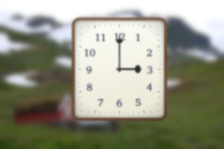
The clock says 3h00
